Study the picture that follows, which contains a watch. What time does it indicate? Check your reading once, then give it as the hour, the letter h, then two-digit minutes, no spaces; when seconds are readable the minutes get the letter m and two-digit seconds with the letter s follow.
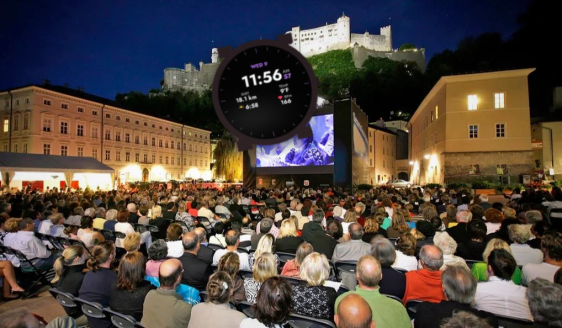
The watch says 11h56
